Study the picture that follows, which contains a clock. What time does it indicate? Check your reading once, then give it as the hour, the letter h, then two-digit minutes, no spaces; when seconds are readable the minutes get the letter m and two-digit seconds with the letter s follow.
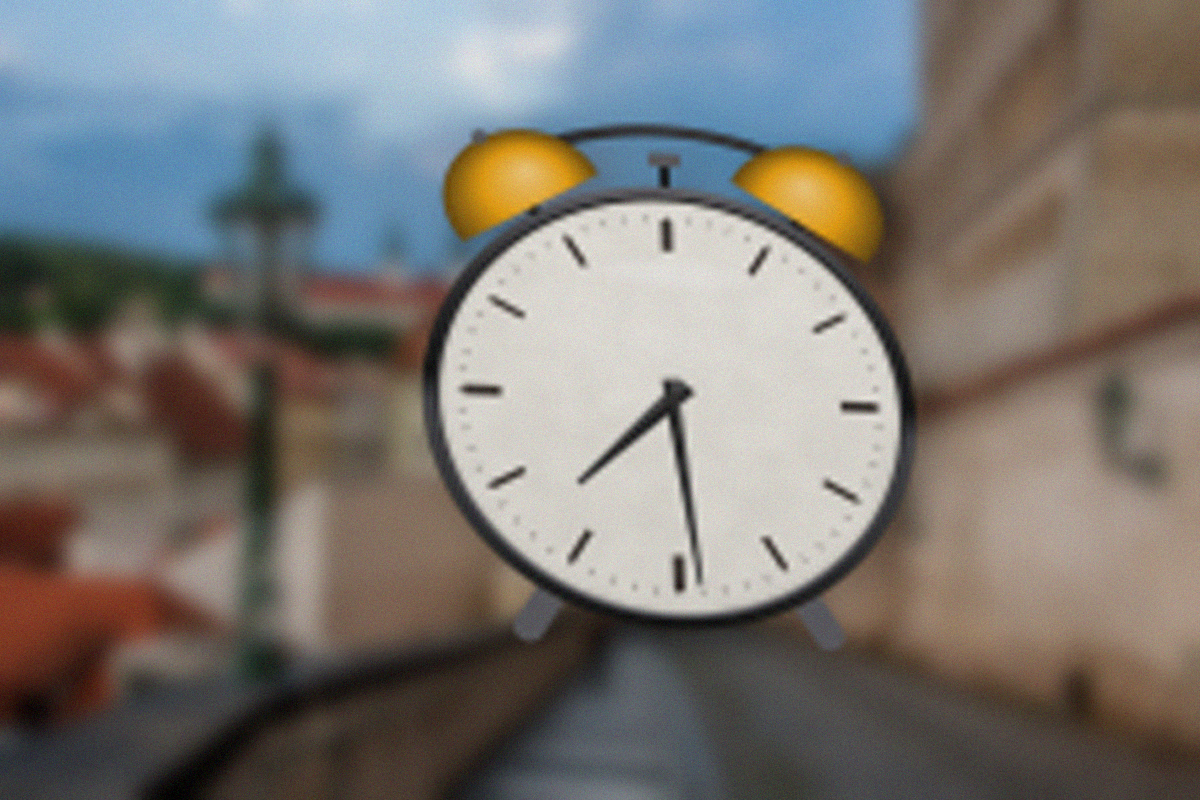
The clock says 7h29
